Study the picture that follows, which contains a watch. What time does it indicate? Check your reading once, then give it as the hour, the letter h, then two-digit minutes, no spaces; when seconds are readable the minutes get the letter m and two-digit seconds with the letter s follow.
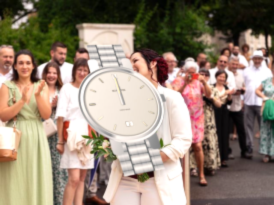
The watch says 12h00
